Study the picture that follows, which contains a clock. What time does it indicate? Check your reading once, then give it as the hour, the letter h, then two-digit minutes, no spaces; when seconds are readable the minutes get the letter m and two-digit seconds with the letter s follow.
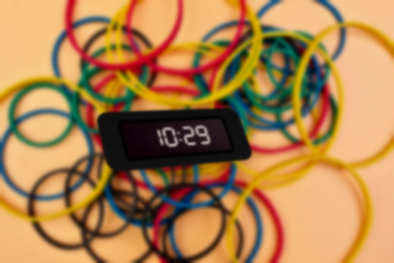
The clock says 10h29
